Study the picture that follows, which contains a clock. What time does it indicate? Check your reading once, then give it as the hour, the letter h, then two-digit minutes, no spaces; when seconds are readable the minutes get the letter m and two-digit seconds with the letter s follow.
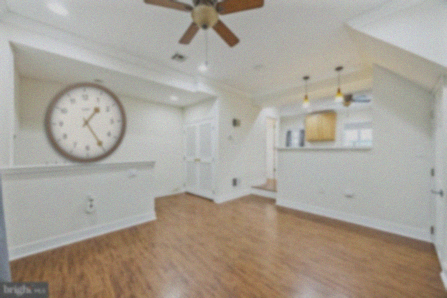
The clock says 1h25
